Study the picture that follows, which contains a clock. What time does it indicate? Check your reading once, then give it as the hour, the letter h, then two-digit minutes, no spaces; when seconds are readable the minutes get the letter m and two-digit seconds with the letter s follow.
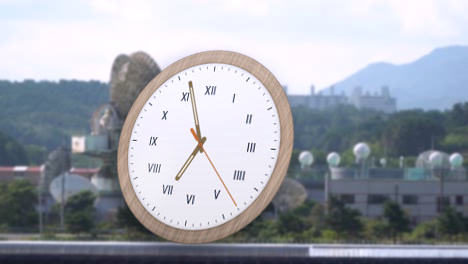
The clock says 6h56m23s
